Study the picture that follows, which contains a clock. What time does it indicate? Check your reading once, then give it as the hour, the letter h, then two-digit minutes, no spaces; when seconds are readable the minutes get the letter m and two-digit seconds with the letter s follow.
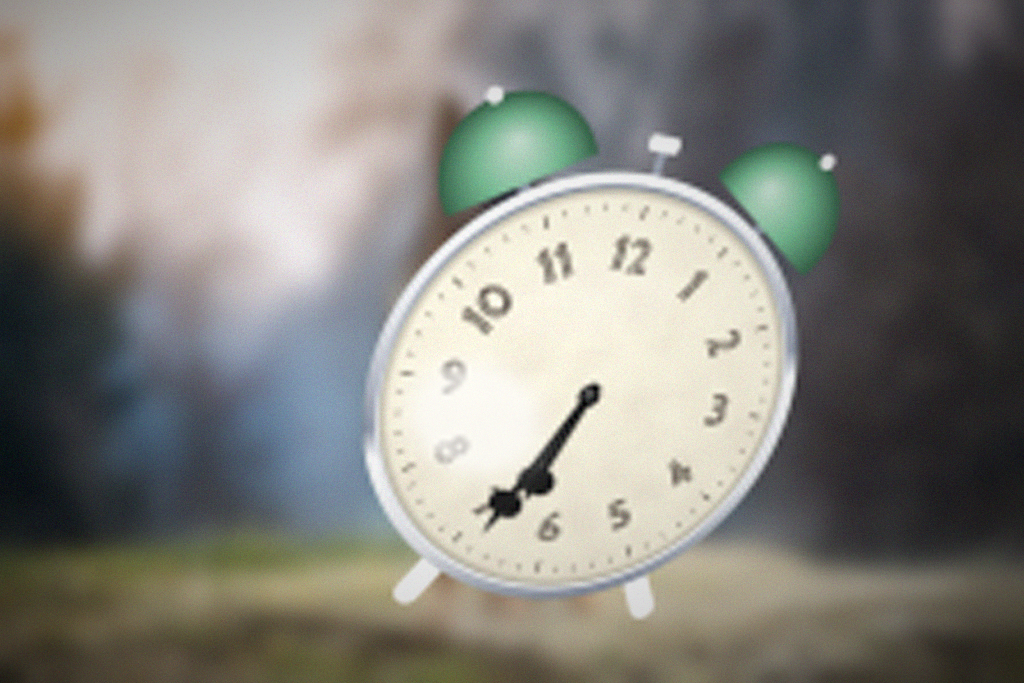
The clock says 6h34
